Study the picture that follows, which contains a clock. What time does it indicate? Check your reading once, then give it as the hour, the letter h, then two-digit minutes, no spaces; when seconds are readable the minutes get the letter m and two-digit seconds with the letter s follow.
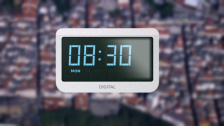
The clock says 8h30
